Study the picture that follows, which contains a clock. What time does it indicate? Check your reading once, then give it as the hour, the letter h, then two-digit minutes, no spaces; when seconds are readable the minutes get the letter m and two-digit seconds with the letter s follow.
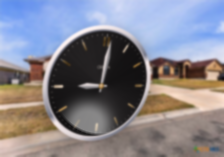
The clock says 9h01
